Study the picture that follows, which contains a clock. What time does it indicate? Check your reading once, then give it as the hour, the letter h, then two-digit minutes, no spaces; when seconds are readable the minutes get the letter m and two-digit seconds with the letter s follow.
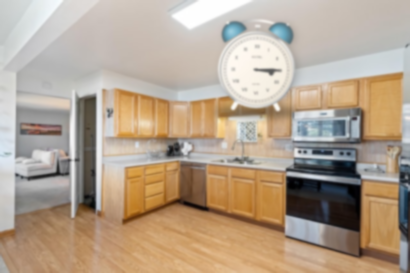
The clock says 3h15
